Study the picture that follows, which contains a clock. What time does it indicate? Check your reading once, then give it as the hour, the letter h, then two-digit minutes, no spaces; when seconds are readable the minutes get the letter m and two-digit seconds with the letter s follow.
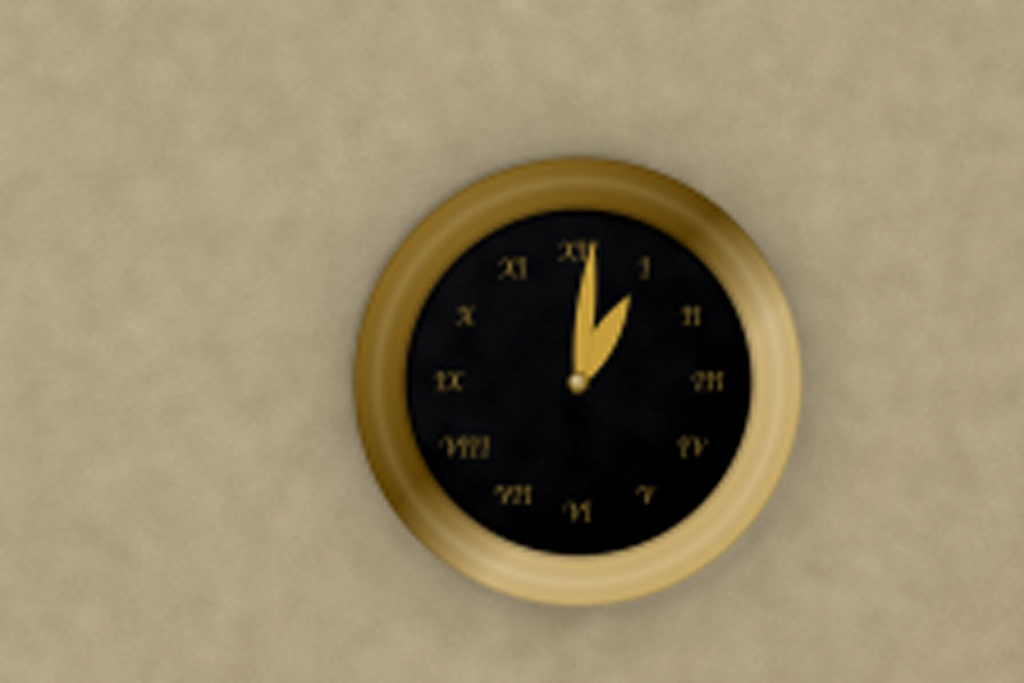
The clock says 1h01
